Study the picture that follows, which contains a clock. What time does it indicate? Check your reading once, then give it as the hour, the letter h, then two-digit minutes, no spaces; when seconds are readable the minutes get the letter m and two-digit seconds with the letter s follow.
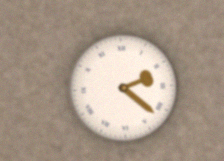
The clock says 2h22
